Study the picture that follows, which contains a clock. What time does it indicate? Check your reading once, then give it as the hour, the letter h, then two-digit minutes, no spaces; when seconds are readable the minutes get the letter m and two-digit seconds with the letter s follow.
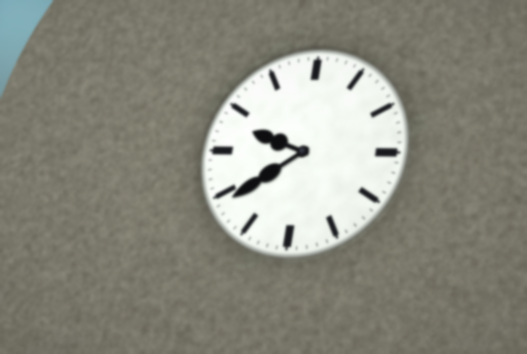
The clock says 9h39
